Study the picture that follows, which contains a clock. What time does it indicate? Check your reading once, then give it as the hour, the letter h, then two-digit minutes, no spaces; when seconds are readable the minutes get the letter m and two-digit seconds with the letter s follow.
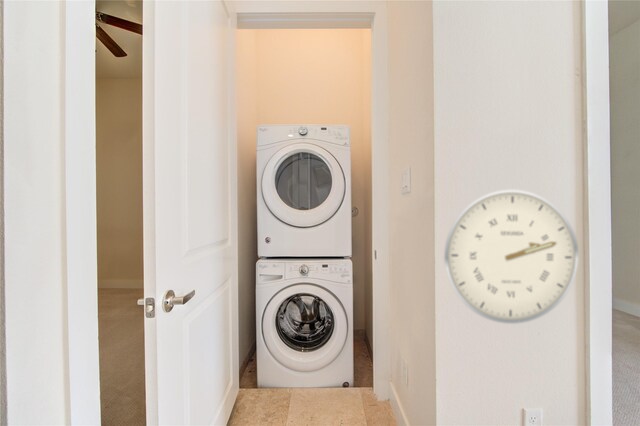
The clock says 2h12
